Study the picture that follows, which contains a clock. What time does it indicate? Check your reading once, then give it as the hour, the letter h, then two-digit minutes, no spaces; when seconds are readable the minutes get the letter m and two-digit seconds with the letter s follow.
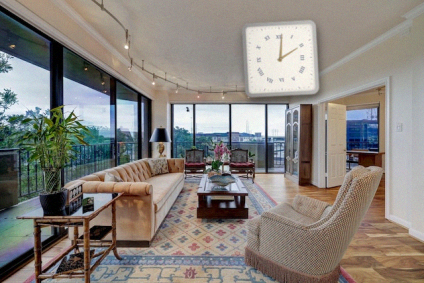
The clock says 2h01
